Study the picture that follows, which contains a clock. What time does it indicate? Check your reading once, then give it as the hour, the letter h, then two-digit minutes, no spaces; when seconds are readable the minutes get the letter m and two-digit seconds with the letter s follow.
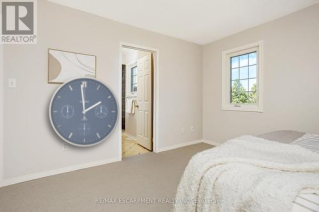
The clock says 1h59
